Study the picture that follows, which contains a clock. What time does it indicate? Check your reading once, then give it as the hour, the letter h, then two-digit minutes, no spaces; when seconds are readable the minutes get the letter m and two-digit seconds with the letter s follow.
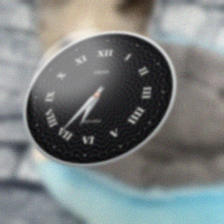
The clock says 6h36
